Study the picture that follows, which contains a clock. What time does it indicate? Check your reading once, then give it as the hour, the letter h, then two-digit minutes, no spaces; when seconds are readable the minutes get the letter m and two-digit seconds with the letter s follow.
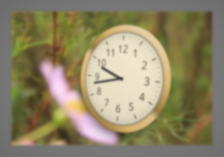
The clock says 9h43
